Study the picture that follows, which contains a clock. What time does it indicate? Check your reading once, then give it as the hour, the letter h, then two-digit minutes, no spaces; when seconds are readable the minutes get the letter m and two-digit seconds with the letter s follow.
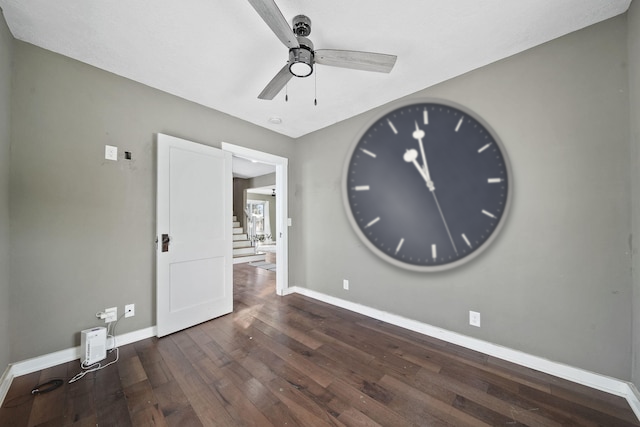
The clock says 10h58m27s
